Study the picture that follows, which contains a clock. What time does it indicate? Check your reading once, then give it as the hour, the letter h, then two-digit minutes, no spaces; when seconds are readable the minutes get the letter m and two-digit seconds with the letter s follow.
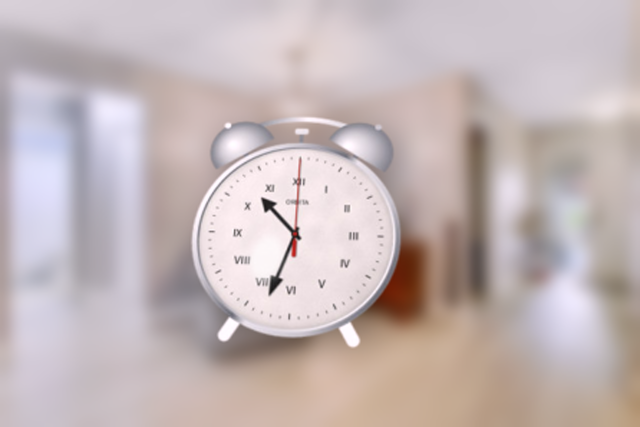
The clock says 10h33m00s
